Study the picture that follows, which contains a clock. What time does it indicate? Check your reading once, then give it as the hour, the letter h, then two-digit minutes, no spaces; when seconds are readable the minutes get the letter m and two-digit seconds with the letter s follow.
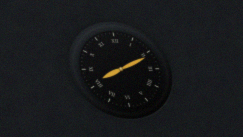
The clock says 8h11
